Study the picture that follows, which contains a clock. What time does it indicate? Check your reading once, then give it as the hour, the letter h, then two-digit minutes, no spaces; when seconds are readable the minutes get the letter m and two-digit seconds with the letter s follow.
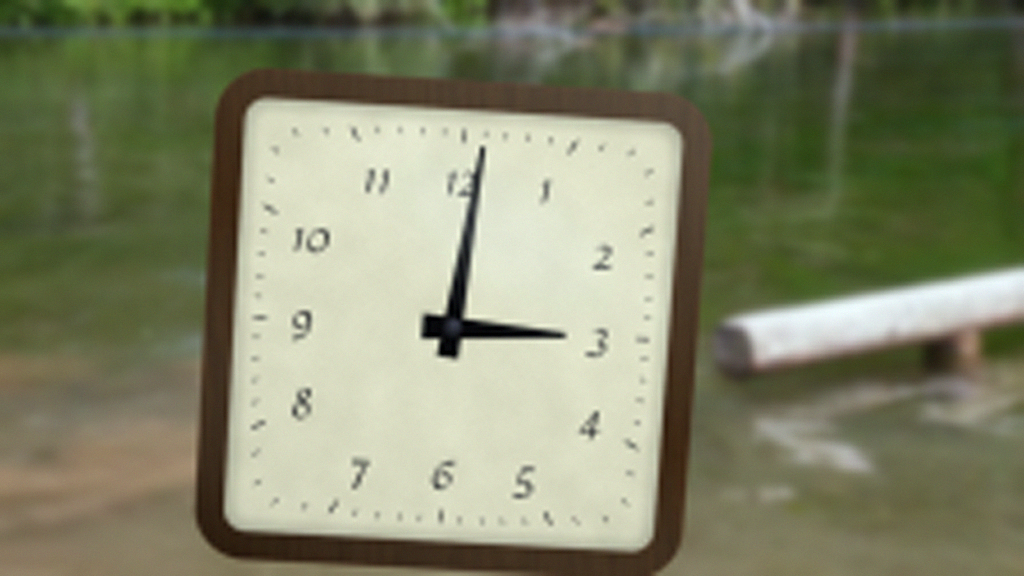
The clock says 3h01
